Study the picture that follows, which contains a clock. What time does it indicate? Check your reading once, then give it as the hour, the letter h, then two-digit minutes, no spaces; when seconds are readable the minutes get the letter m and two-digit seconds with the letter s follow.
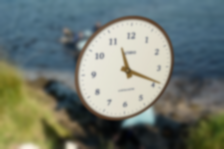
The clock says 11h19
